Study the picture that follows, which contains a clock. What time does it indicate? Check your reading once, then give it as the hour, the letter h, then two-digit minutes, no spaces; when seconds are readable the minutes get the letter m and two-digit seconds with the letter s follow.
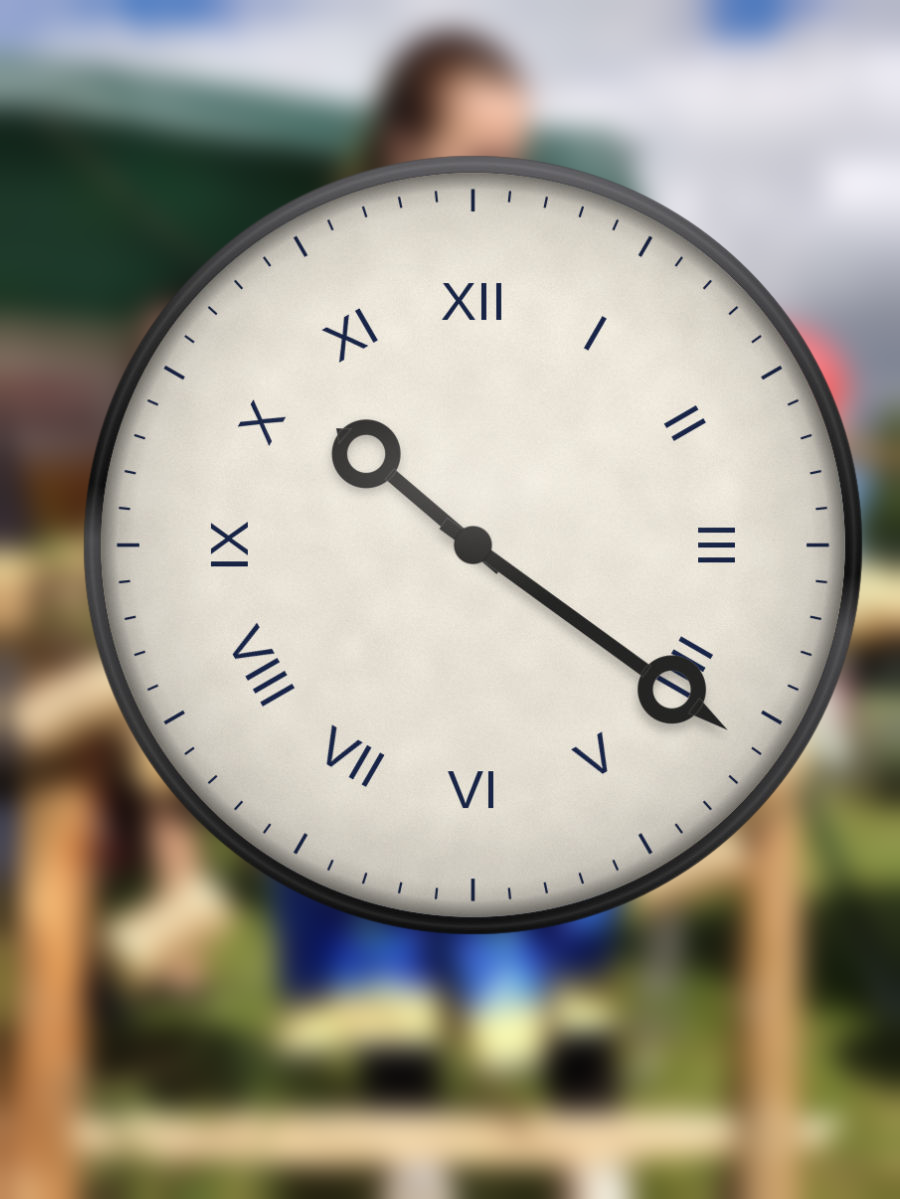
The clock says 10h21
